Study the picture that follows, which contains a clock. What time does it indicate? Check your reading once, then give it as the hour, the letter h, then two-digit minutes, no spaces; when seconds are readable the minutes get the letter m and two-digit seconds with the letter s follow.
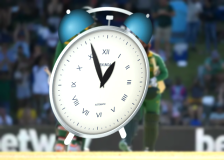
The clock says 12h56
